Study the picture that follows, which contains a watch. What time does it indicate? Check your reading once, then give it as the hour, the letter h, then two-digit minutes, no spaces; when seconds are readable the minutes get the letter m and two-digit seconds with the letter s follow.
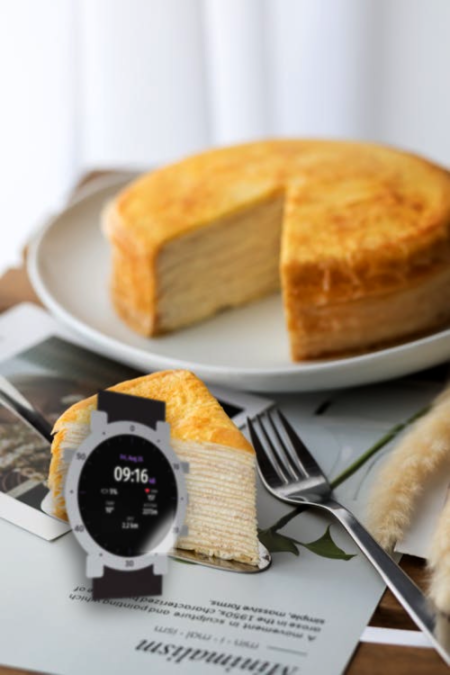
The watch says 9h16
